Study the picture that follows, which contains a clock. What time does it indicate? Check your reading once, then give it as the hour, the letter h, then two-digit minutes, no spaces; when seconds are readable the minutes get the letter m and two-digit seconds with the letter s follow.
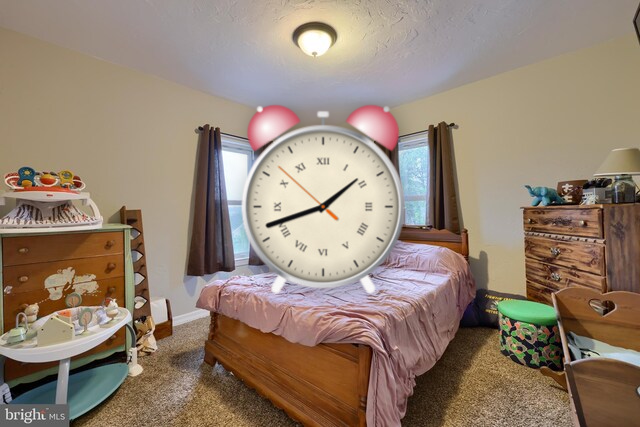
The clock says 1h41m52s
